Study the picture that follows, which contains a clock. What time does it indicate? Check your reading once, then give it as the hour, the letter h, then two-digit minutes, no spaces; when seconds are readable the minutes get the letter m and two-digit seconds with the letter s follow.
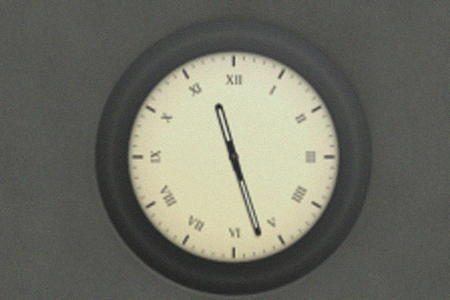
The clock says 11h27
